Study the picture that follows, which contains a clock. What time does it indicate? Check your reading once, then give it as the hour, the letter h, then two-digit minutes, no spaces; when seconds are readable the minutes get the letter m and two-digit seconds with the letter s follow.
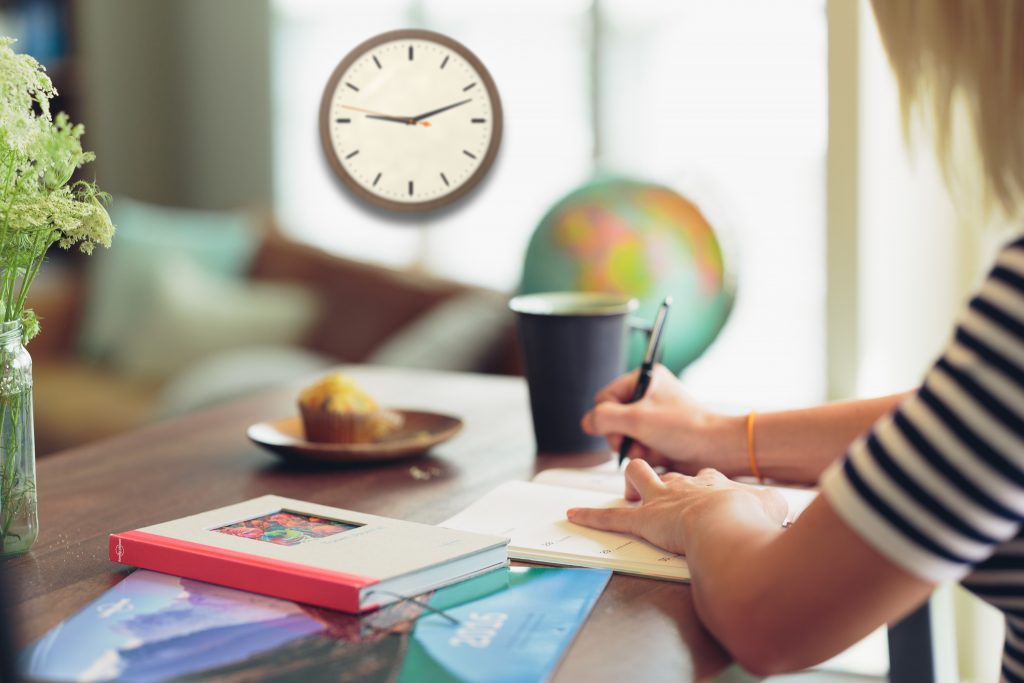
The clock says 9h11m47s
